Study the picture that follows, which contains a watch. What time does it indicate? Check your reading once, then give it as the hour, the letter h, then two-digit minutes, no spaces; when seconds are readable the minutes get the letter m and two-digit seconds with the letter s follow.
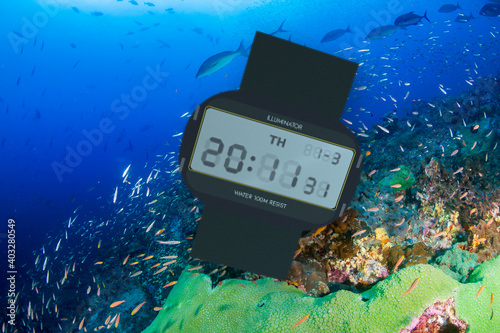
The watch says 20h11m31s
